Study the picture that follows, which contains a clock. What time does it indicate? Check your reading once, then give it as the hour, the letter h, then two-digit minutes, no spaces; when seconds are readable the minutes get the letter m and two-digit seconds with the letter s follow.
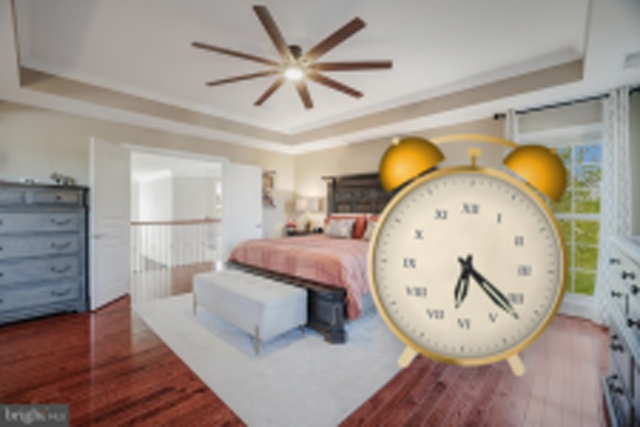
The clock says 6h22
